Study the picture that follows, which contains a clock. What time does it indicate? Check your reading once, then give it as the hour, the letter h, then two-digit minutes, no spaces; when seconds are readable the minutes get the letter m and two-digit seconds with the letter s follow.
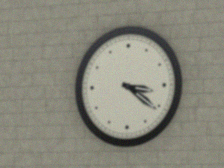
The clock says 3h21
